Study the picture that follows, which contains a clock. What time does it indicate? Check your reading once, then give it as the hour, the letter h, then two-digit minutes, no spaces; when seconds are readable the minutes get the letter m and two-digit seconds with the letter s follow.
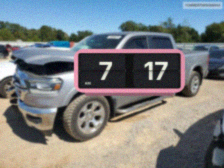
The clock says 7h17
